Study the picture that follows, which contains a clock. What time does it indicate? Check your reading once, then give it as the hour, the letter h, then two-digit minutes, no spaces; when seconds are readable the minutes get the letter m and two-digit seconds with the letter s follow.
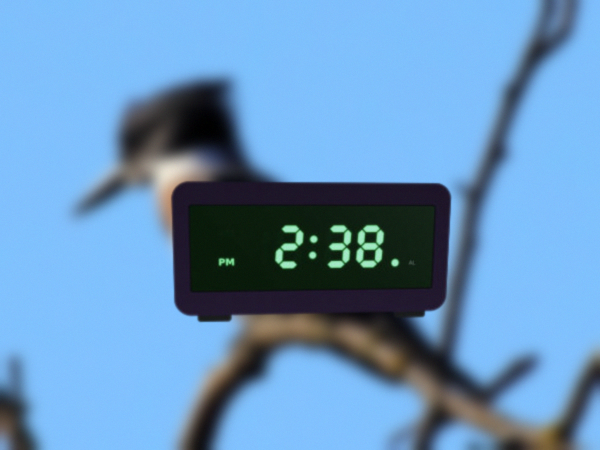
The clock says 2h38
